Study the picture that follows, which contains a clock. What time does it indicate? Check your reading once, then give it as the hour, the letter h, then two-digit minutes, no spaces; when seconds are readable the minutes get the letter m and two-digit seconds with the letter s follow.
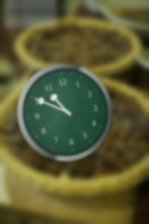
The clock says 10h50
